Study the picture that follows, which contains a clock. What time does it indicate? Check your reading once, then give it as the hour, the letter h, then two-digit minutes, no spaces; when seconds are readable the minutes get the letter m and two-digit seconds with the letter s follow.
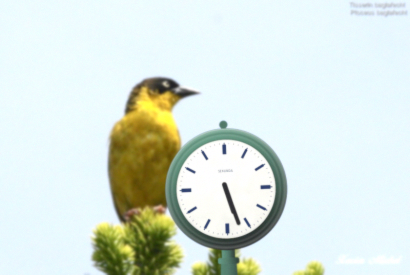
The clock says 5h27
